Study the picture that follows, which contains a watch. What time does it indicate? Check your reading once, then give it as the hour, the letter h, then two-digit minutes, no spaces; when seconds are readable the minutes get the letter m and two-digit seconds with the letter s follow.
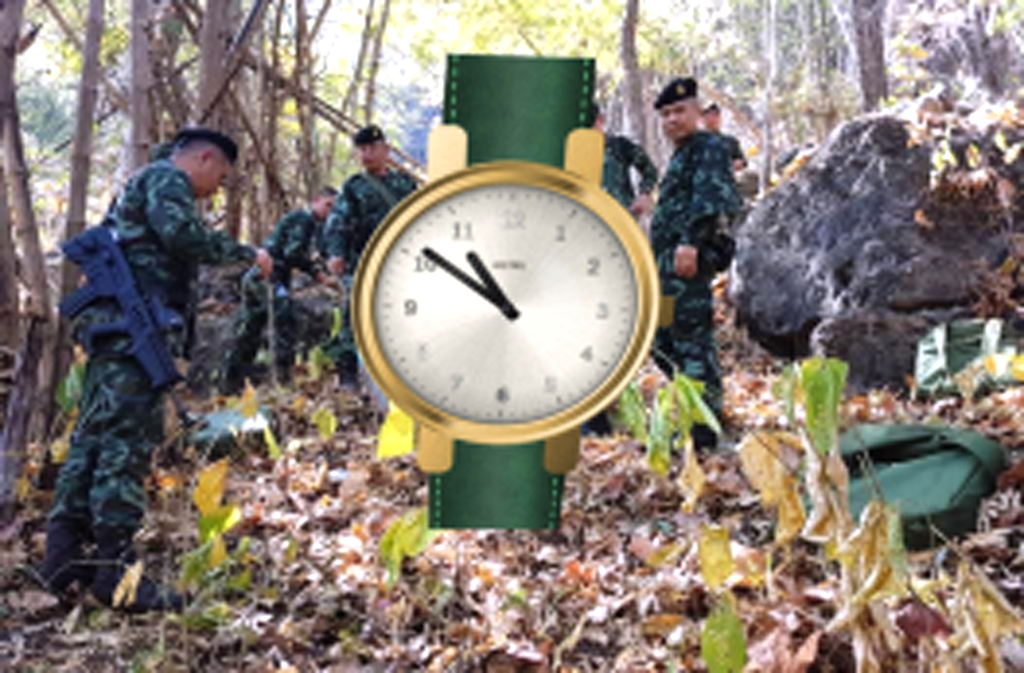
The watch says 10h51
